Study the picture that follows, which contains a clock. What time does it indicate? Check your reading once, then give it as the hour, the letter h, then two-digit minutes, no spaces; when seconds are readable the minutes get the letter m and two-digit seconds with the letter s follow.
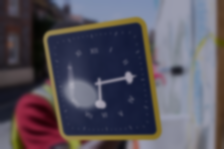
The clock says 6h14
